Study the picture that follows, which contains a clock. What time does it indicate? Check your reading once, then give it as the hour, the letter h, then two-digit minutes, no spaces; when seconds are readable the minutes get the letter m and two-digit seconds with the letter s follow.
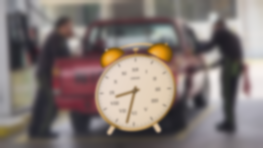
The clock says 8h32
